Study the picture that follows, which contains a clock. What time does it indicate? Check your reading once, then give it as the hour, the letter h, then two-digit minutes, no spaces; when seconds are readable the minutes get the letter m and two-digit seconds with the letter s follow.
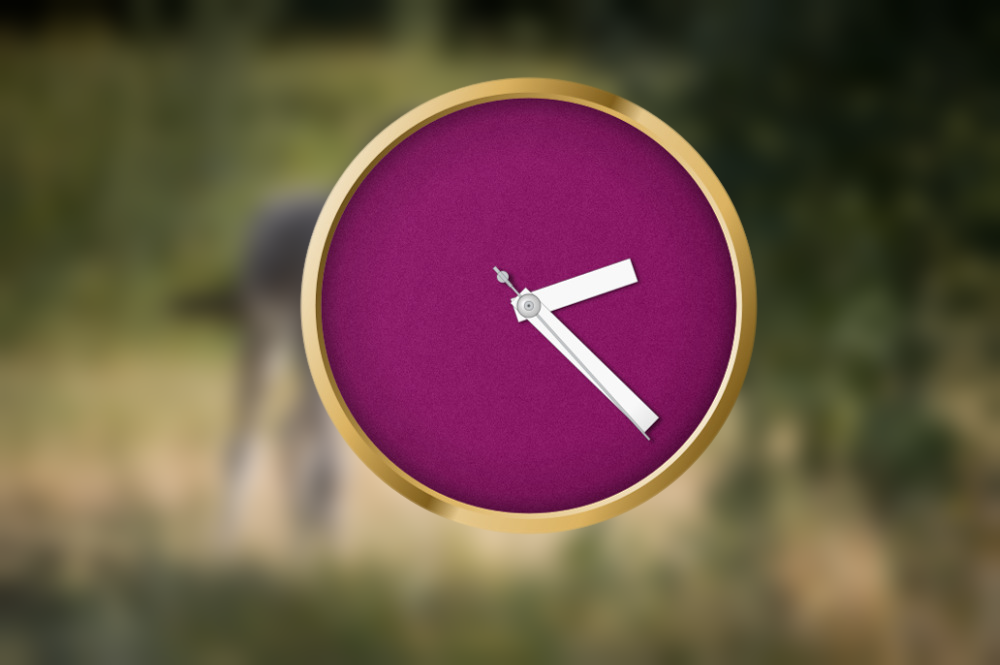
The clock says 2h22m23s
